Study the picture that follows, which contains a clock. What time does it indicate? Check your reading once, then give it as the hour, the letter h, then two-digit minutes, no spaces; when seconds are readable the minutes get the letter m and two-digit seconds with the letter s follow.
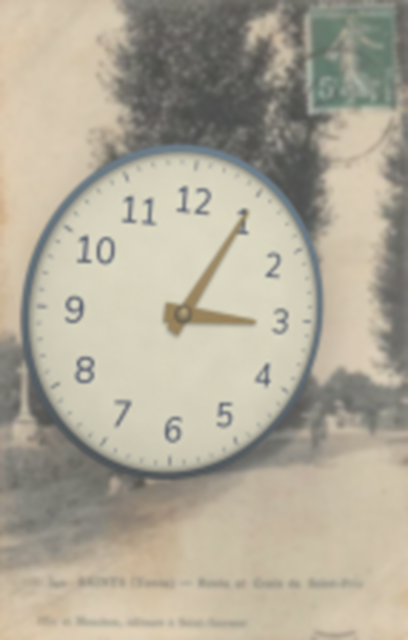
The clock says 3h05
